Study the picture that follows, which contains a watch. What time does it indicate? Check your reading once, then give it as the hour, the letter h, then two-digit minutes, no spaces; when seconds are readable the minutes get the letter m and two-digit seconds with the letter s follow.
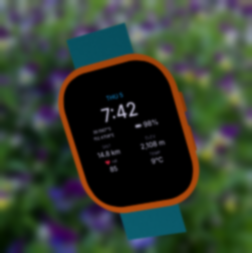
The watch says 7h42
